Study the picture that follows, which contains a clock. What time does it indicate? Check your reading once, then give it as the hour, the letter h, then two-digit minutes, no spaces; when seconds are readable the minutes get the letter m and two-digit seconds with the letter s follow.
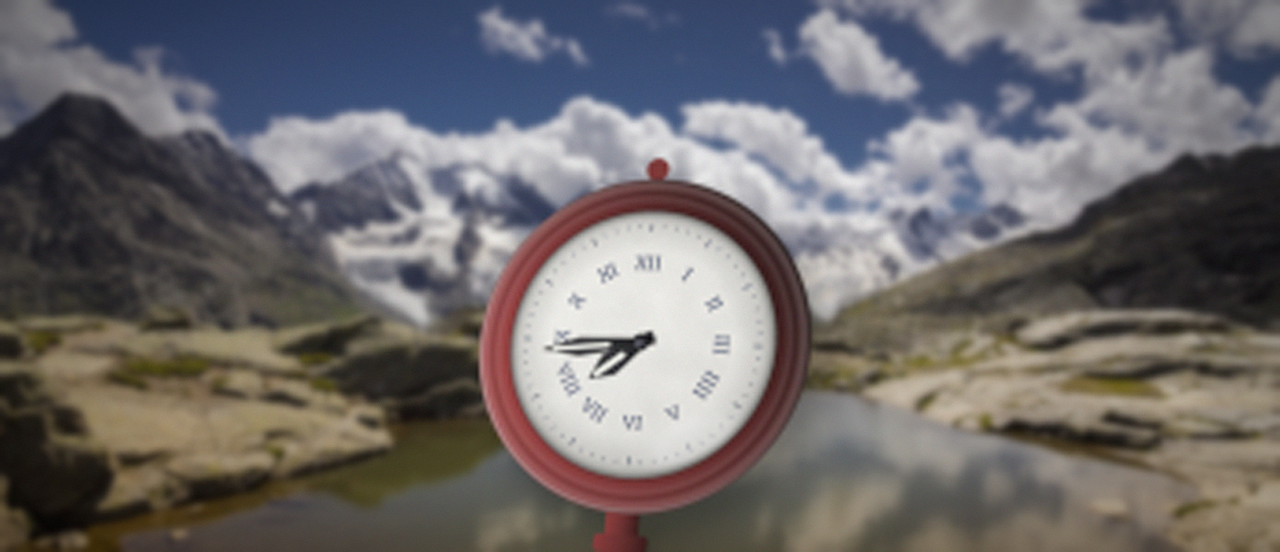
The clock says 7h44
